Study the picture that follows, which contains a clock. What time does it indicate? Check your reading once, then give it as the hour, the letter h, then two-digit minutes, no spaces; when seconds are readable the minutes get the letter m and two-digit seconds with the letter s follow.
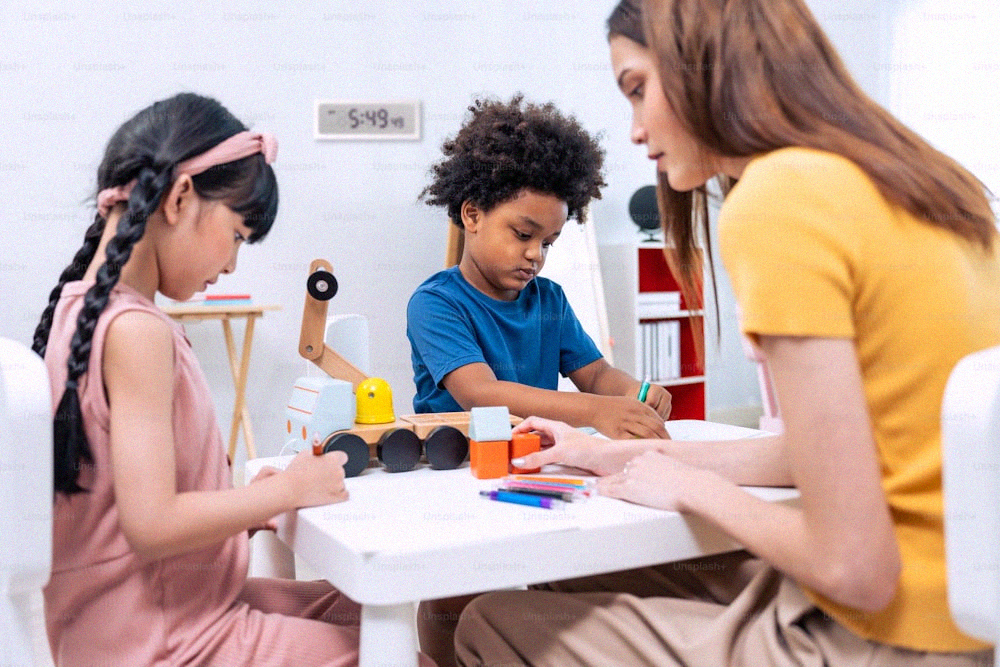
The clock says 5h49
